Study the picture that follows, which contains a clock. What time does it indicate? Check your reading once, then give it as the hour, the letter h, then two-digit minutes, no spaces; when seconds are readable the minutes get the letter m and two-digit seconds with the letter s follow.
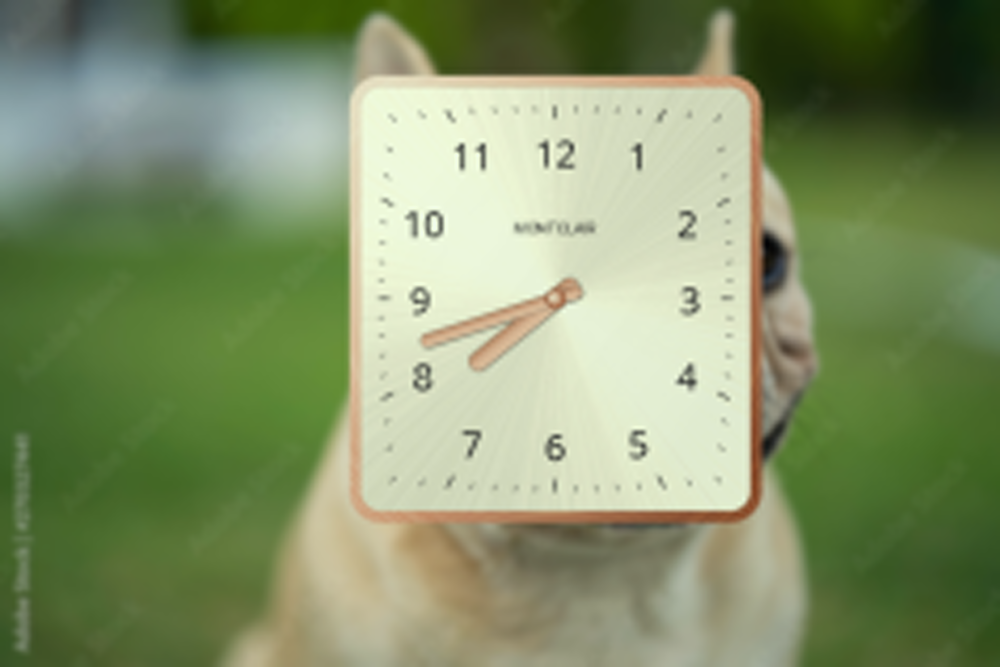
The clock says 7h42
